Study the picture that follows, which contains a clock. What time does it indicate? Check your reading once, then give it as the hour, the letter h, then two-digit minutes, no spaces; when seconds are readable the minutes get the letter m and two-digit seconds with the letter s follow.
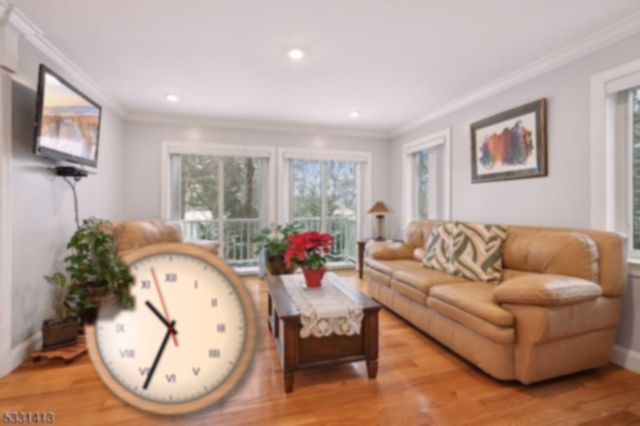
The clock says 10h33m57s
